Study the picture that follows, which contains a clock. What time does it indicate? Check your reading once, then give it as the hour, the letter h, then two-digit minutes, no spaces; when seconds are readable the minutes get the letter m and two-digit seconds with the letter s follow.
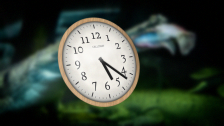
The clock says 5h22
